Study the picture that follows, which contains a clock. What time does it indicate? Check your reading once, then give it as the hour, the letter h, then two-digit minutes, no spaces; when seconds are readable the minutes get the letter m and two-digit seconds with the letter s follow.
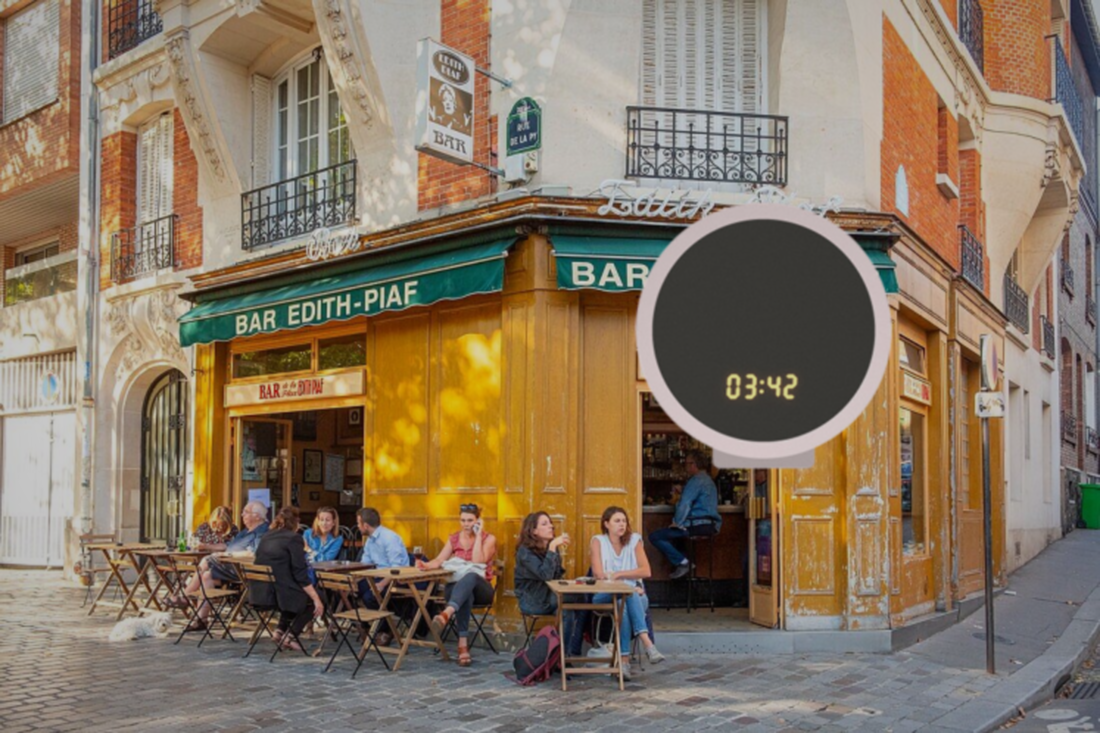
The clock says 3h42
